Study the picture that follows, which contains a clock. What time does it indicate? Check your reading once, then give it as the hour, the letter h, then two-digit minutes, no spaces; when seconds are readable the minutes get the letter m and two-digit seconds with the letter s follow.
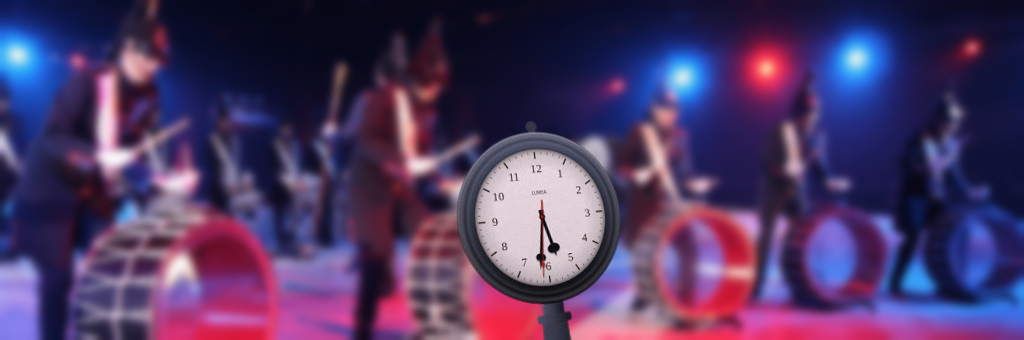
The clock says 5h31m31s
